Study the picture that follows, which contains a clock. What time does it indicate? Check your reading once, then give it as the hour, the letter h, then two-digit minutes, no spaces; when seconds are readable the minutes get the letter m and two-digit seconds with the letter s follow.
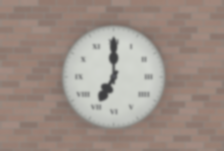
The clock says 7h00
